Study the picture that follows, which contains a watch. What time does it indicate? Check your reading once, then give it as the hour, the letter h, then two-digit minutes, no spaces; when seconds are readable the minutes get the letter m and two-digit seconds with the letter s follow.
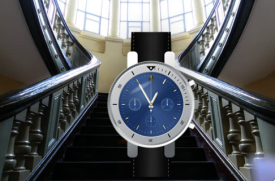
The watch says 12h55
